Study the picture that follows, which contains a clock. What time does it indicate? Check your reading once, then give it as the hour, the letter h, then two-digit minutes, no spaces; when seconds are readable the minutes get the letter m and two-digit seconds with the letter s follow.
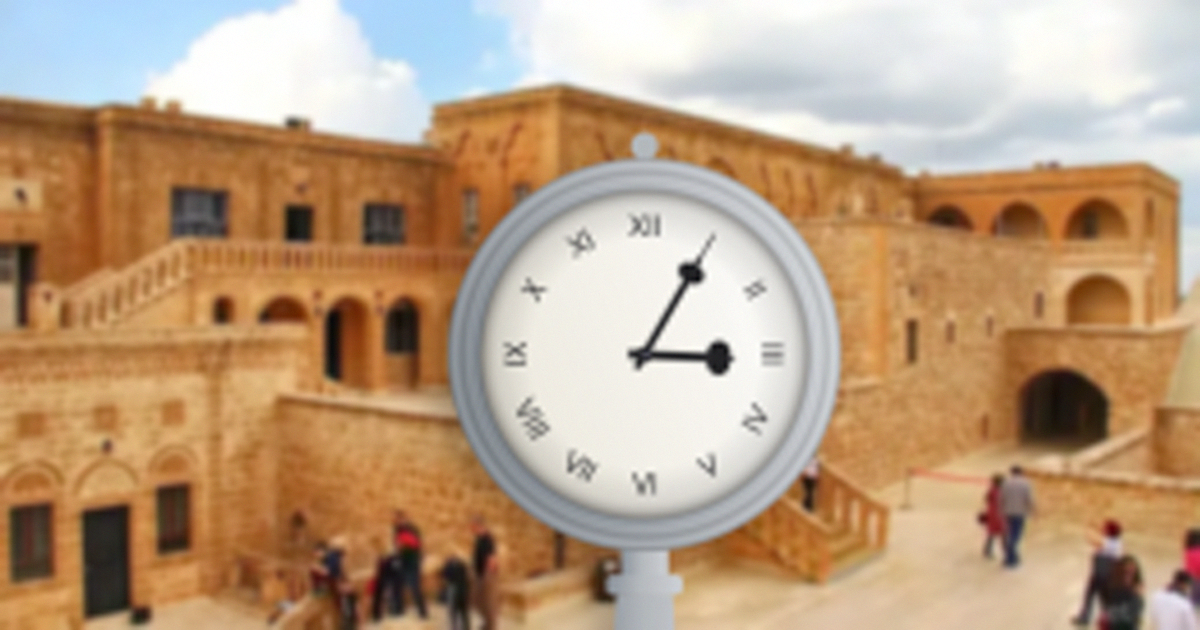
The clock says 3h05
